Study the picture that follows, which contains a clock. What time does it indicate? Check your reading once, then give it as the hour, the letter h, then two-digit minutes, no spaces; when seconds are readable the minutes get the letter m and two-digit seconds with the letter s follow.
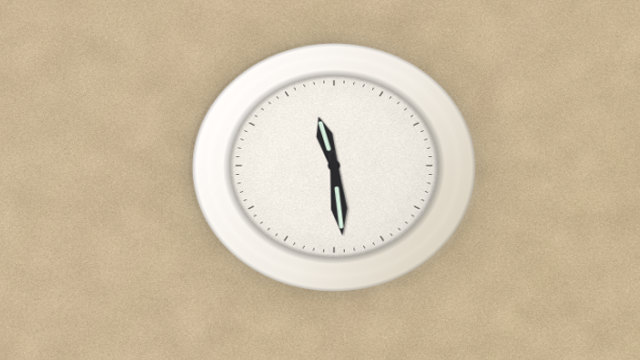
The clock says 11h29
